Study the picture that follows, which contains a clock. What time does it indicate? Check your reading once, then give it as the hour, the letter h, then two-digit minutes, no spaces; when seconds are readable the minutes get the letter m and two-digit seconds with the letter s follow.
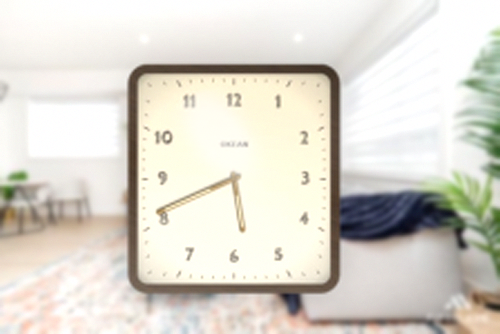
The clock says 5h41
